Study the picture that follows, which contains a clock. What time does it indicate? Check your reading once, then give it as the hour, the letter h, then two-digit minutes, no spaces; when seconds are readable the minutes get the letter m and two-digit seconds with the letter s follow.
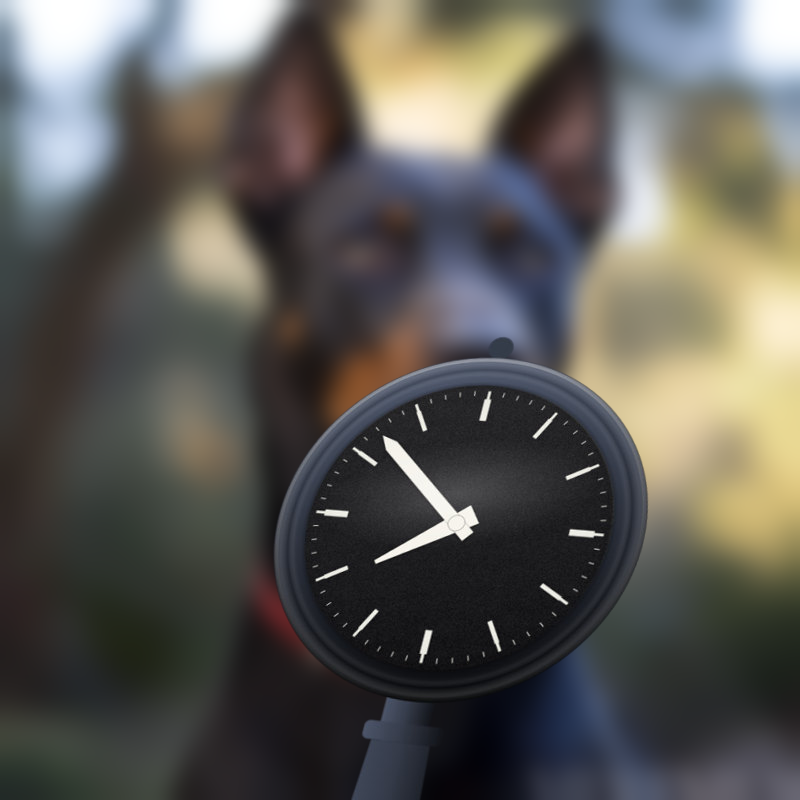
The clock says 7h52
